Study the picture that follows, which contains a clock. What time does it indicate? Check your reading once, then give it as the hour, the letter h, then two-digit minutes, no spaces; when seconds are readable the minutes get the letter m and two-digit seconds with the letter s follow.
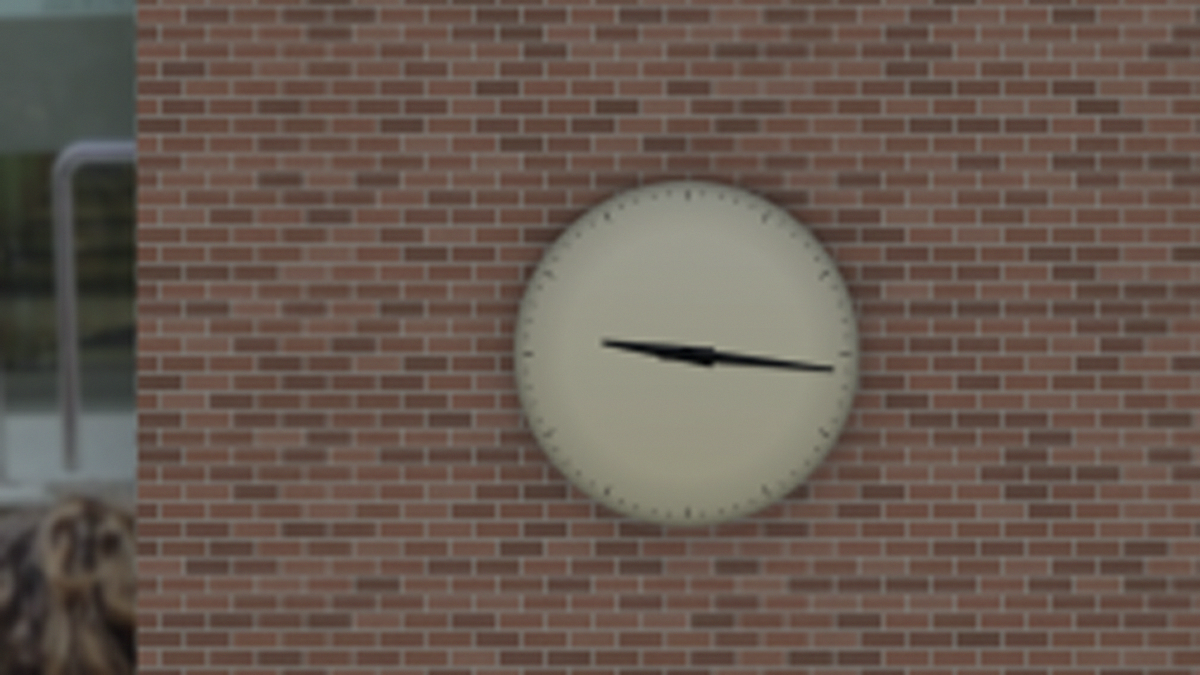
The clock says 9h16
